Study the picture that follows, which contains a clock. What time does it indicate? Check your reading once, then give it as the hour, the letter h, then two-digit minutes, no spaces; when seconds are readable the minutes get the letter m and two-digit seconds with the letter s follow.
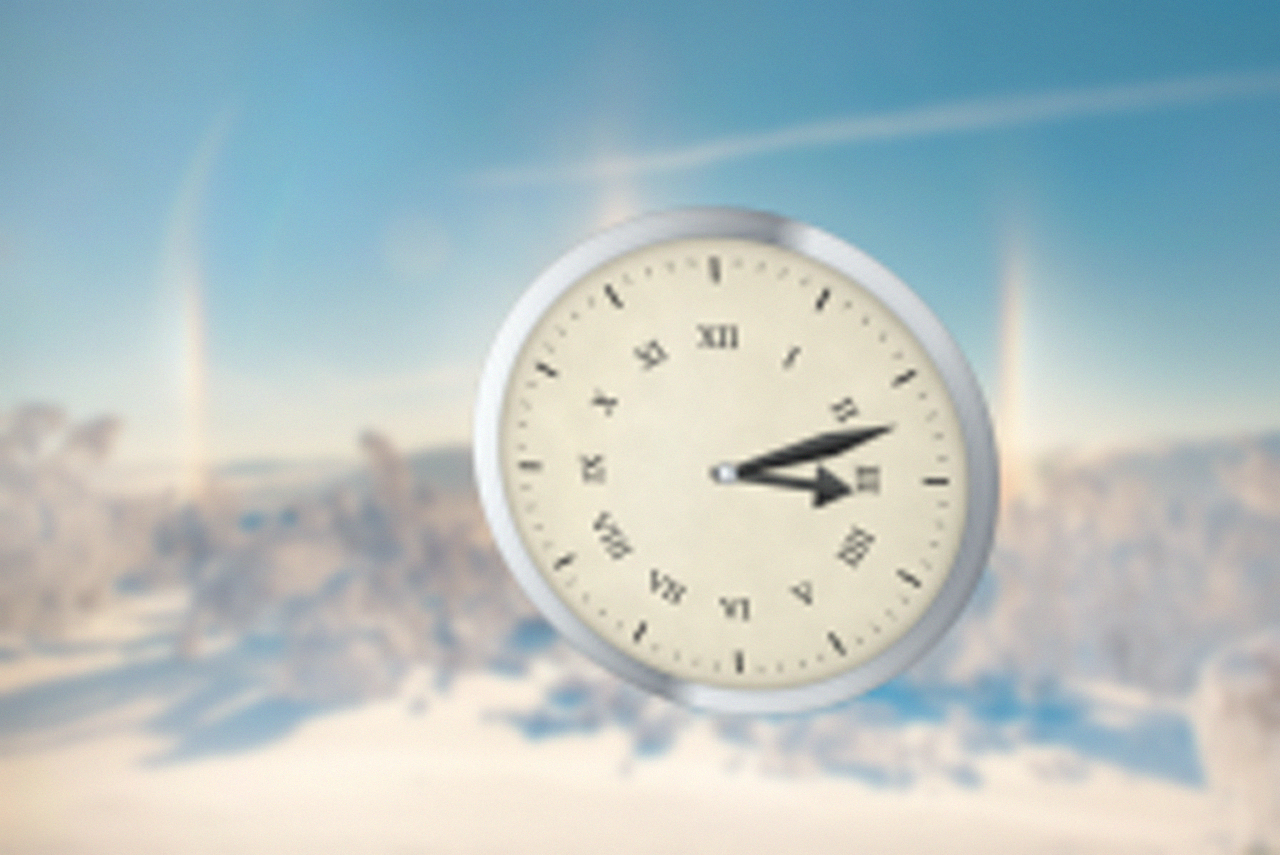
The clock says 3h12
